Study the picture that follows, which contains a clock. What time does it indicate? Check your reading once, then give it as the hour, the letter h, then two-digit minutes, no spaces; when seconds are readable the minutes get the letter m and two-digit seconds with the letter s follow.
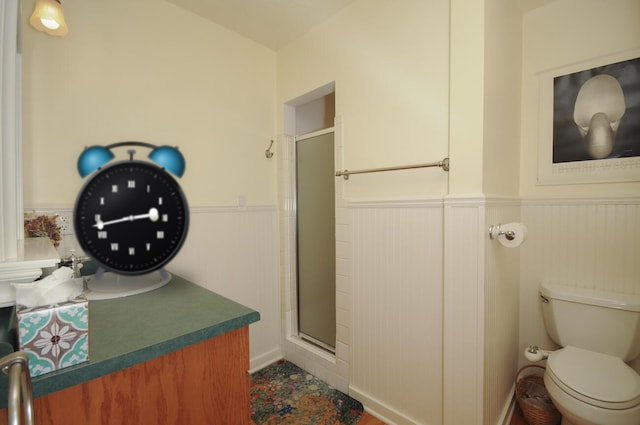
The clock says 2h43
